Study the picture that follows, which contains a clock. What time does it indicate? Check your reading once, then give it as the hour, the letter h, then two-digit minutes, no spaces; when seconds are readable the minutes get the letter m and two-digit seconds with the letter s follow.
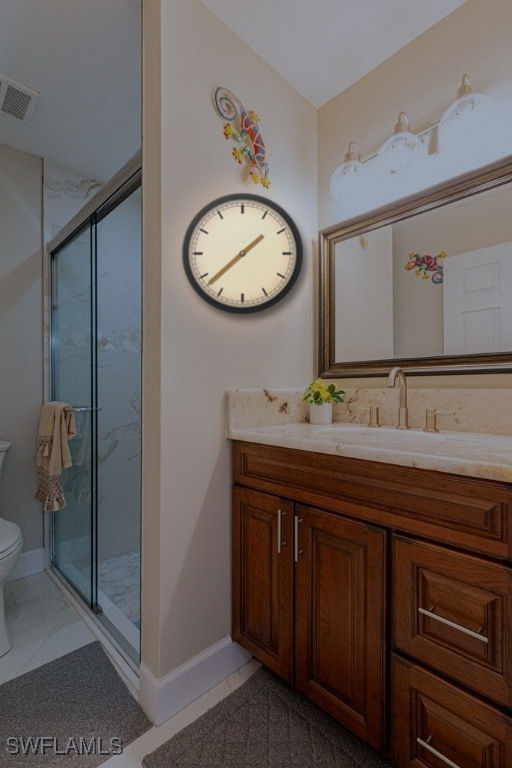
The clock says 1h38
